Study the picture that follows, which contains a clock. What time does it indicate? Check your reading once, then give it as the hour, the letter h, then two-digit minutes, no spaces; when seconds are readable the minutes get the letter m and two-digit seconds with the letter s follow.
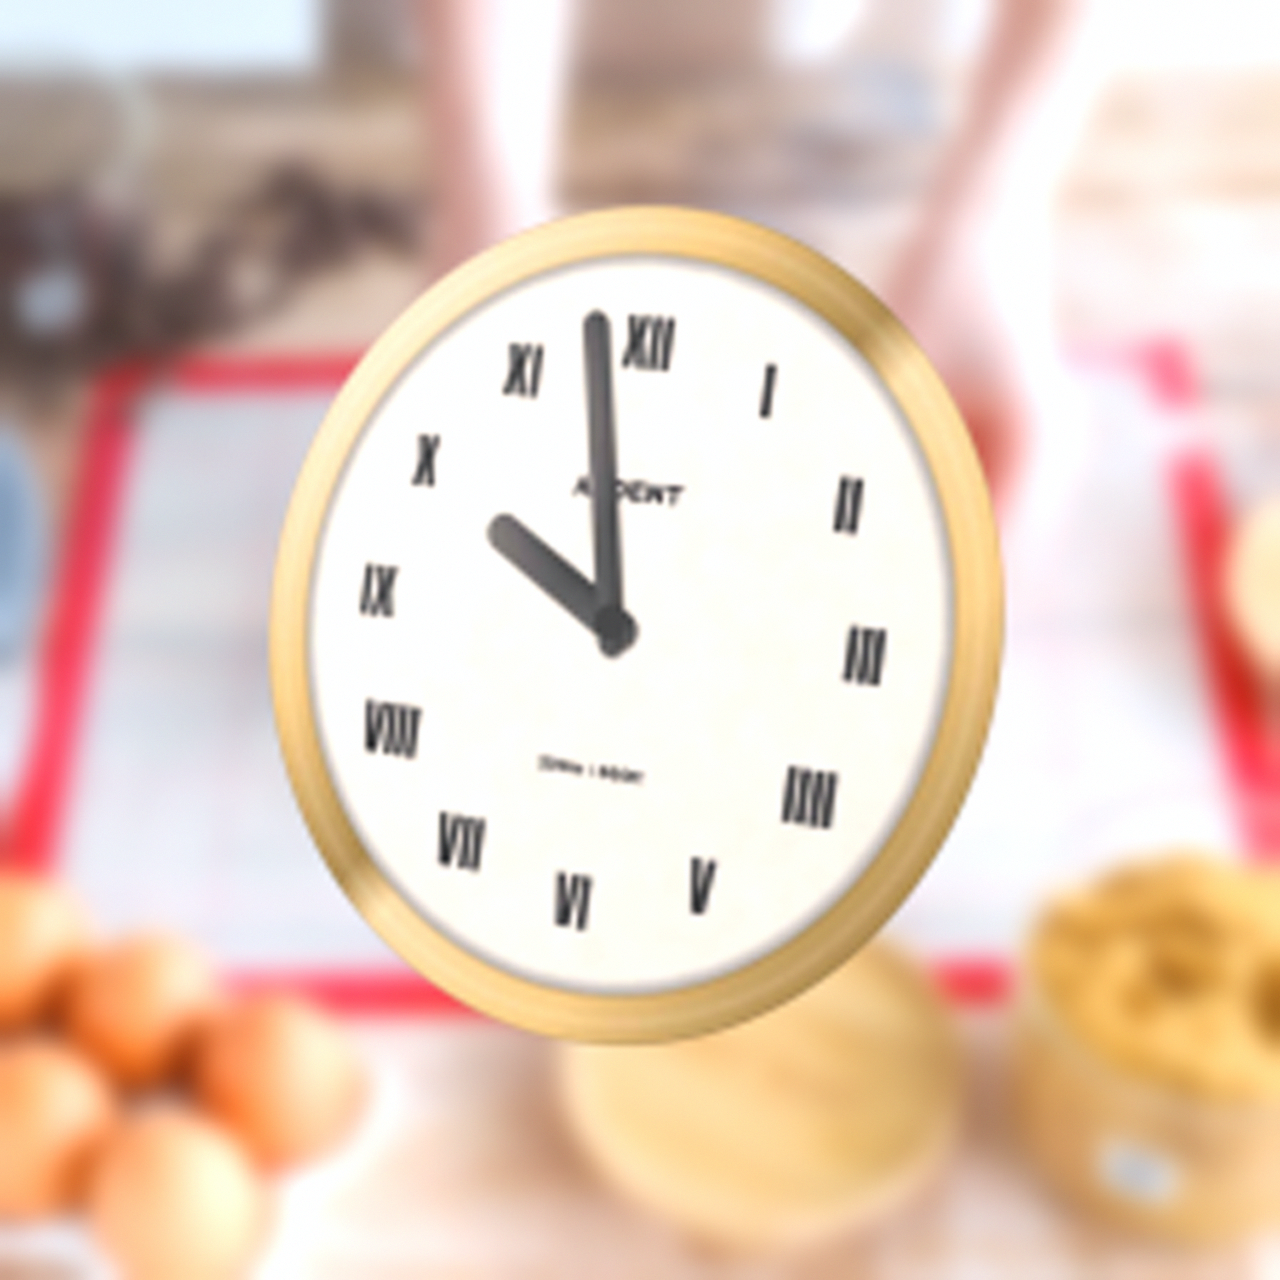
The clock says 9h58
